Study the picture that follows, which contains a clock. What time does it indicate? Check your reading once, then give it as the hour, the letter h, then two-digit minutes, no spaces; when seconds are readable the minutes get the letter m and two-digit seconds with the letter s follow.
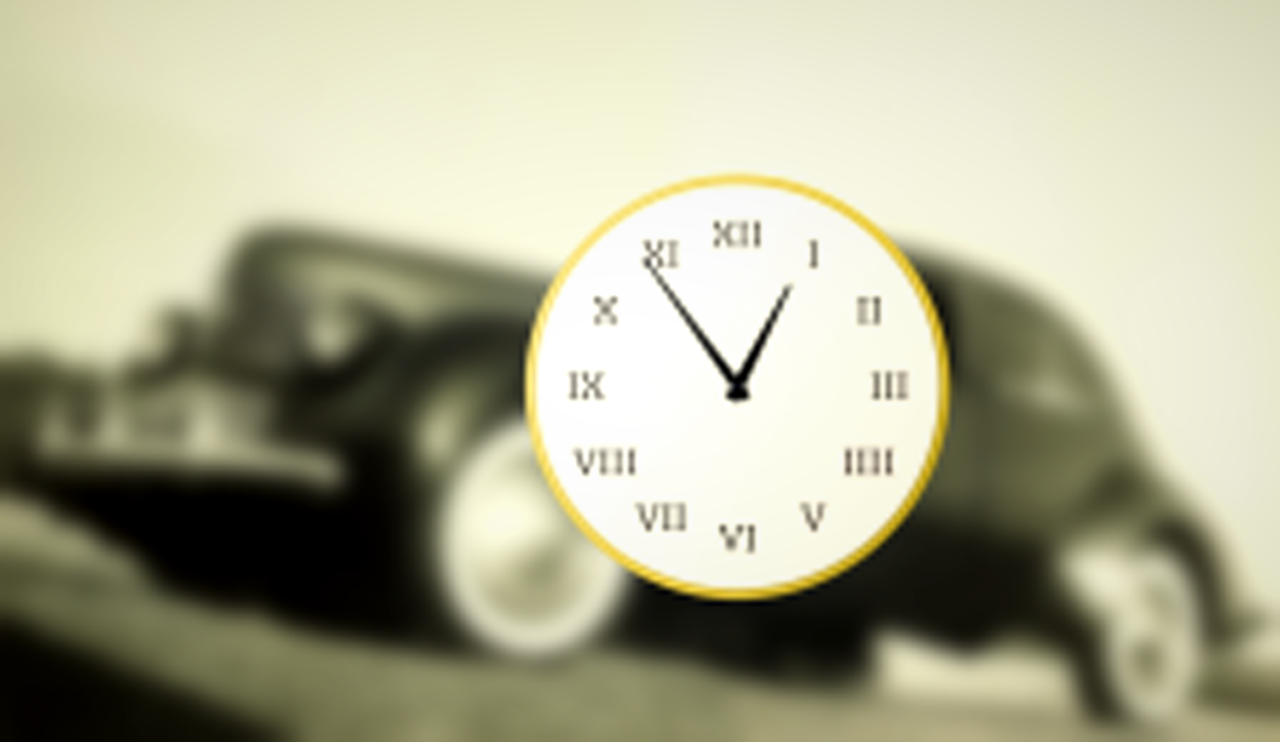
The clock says 12h54
